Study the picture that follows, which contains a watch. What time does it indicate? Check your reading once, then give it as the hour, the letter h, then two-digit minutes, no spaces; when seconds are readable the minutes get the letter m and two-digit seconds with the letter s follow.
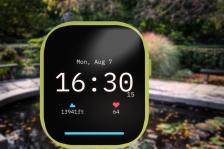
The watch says 16h30
